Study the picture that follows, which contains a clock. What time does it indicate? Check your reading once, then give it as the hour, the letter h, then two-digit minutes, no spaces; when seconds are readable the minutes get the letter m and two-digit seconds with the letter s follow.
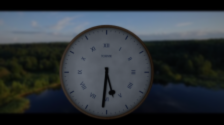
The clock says 5h31
